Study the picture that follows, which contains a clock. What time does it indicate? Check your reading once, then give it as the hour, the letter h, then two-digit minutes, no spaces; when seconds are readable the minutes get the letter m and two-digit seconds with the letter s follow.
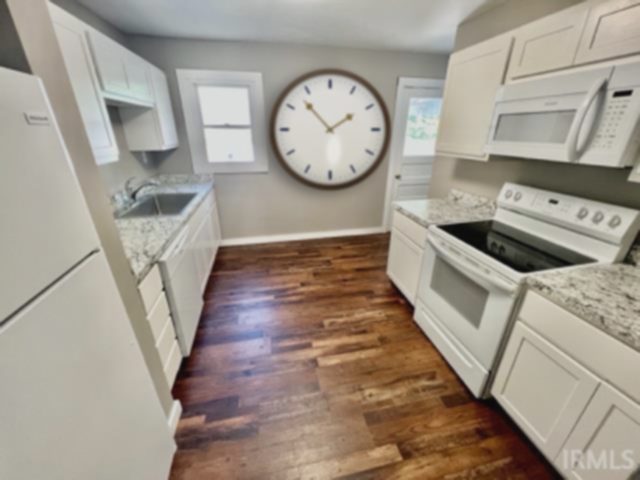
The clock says 1h53
